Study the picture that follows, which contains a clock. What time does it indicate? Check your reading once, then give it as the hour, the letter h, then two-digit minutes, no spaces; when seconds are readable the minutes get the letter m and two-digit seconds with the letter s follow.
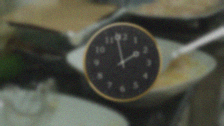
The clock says 1h58
